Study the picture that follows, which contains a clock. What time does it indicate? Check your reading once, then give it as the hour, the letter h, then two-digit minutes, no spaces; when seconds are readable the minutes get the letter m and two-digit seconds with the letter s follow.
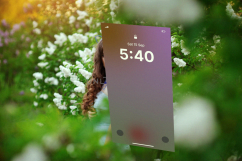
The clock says 5h40
